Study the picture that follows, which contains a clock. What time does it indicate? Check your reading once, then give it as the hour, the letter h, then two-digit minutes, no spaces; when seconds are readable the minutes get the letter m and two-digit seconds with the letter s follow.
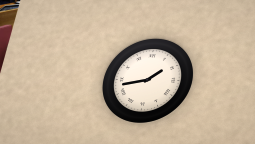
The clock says 1h43
